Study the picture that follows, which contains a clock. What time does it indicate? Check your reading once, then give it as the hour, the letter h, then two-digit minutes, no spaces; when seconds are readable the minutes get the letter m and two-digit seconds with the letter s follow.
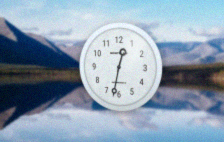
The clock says 12h32
